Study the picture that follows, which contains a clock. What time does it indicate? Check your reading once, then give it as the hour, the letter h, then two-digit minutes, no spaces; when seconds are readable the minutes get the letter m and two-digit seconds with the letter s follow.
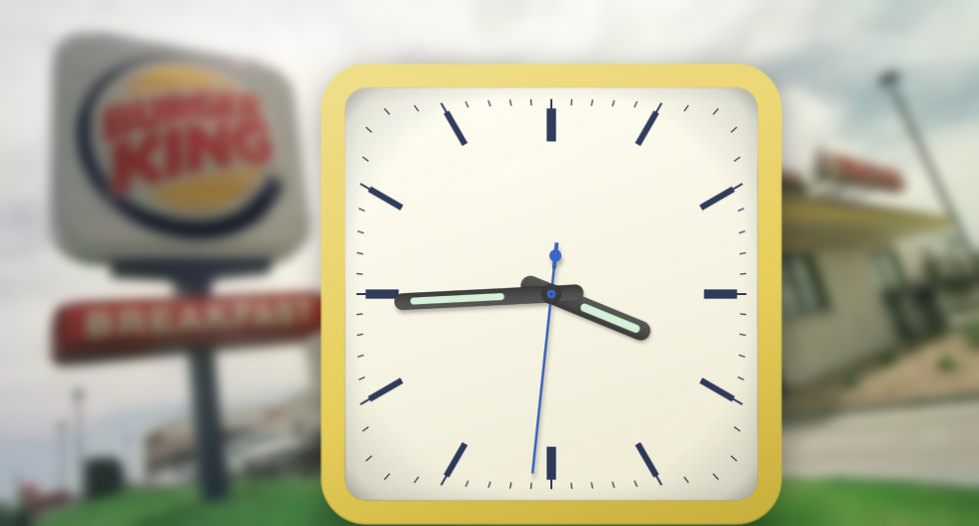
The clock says 3h44m31s
